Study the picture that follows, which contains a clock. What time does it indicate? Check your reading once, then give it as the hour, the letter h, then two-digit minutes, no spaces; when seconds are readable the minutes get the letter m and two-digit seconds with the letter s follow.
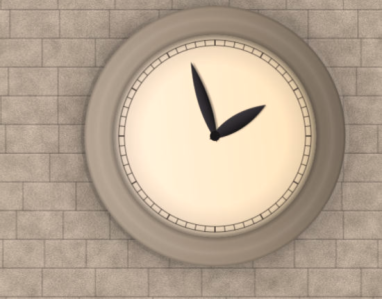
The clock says 1h57
